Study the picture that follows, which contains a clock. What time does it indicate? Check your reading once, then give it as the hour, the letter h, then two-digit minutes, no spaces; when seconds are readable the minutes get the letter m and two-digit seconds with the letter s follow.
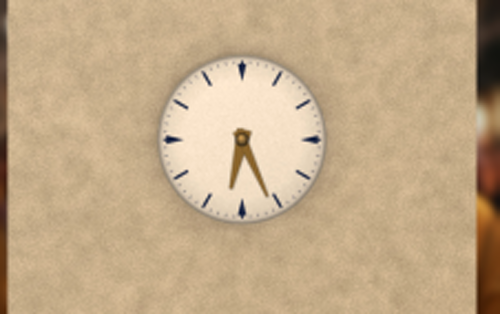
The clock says 6h26
